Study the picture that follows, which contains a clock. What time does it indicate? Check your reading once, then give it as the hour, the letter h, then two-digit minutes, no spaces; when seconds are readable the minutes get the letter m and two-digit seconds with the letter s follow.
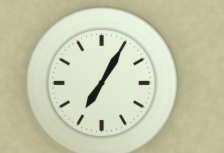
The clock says 7h05
